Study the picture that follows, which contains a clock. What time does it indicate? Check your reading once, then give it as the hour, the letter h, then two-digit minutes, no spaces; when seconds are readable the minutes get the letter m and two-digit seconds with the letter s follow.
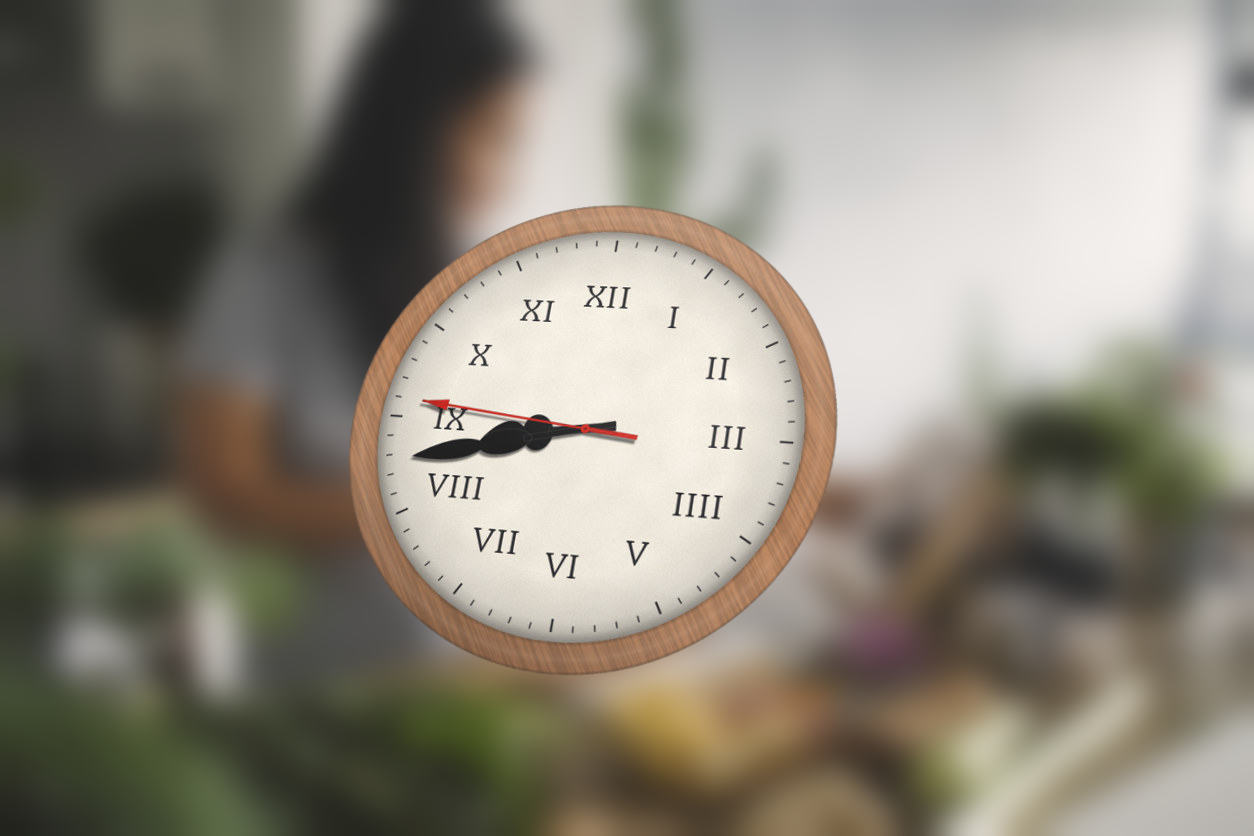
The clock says 8h42m46s
